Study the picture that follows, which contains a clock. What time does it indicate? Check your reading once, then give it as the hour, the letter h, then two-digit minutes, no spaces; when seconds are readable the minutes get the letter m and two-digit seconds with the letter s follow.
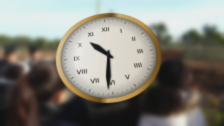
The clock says 10h31
